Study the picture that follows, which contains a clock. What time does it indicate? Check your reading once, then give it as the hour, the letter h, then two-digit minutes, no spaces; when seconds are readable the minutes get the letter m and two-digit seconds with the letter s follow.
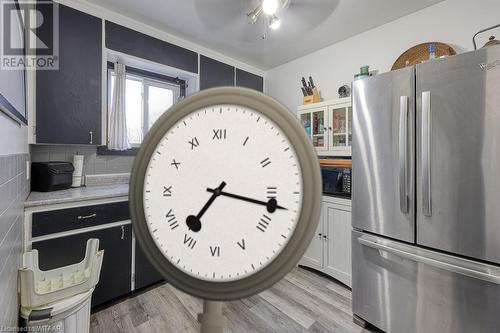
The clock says 7h17
